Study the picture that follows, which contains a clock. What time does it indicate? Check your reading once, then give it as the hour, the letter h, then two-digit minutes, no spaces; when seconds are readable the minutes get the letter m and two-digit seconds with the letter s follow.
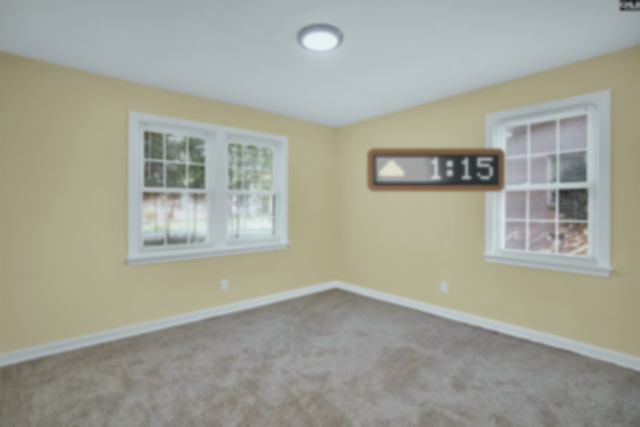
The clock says 1h15
